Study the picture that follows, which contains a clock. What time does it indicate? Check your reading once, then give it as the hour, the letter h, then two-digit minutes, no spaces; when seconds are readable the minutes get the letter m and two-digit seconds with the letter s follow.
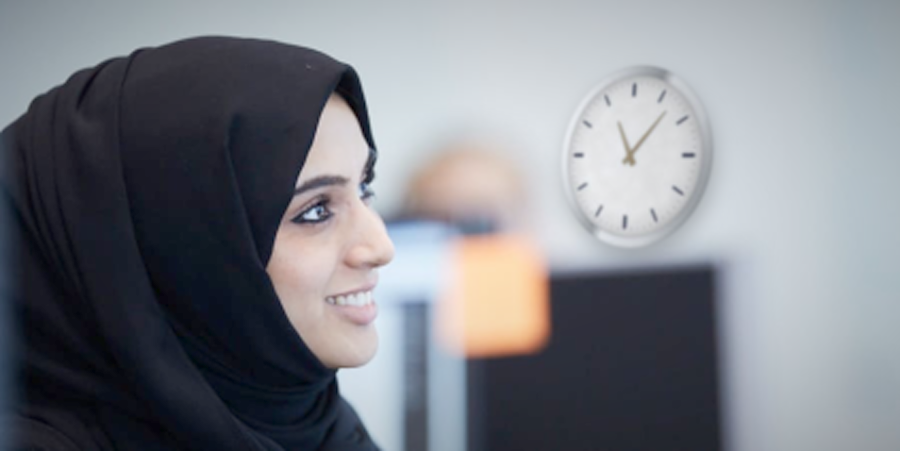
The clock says 11h07
